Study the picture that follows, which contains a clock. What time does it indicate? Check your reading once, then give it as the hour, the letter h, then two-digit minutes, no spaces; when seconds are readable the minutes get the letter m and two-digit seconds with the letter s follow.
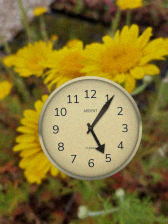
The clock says 5h06
